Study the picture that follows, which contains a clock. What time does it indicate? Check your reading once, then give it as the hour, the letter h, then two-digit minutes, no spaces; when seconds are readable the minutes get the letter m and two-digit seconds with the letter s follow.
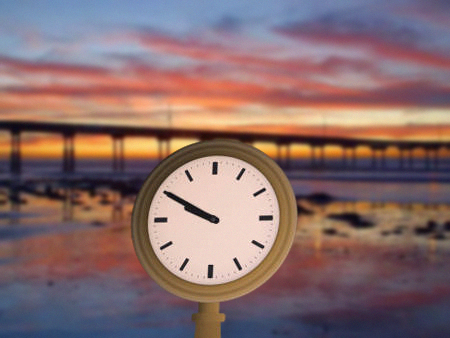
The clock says 9h50
